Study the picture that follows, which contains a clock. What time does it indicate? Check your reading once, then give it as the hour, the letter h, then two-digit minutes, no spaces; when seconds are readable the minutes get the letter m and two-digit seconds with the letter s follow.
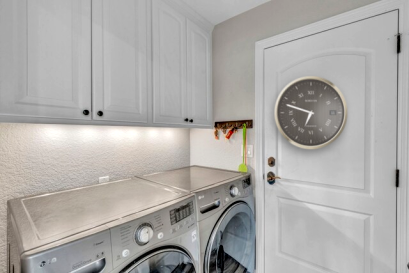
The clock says 6h48
